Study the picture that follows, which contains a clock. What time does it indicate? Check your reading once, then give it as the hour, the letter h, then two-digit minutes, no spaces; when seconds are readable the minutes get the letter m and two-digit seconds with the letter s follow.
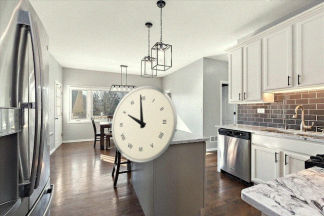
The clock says 9h59
